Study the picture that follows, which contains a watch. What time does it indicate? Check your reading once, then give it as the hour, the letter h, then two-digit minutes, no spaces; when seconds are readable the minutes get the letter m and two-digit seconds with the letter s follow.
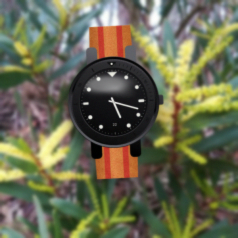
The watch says 5h18
